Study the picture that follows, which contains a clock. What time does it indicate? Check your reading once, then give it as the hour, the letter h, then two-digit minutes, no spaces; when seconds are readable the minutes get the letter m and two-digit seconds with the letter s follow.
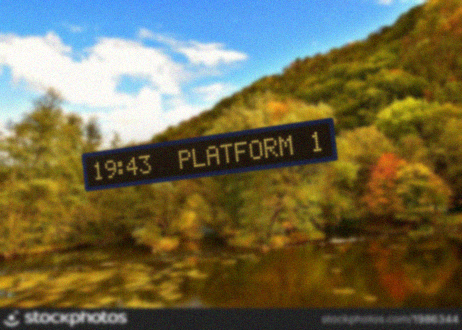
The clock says 19h43
